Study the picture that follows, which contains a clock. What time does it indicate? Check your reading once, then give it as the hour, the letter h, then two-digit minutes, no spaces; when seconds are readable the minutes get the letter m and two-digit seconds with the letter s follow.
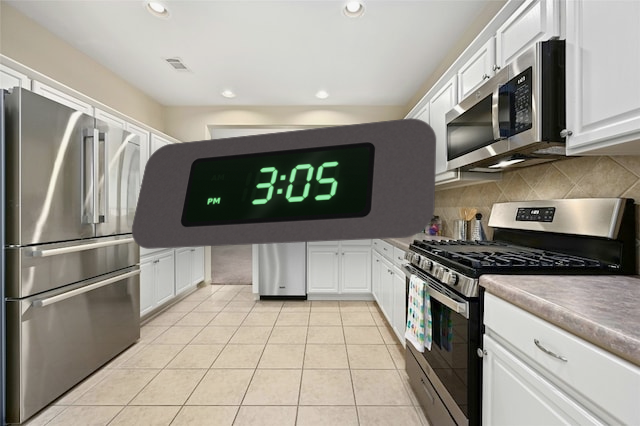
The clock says 3h05
